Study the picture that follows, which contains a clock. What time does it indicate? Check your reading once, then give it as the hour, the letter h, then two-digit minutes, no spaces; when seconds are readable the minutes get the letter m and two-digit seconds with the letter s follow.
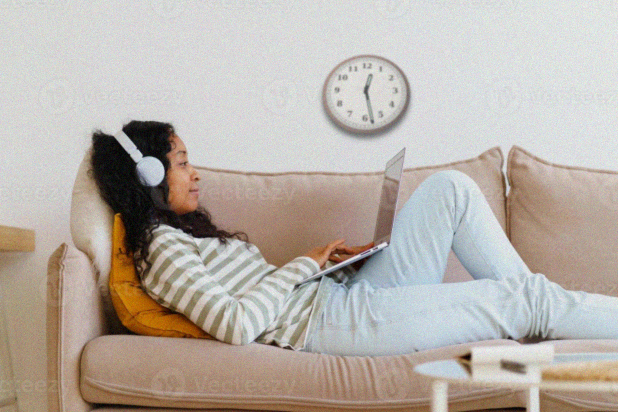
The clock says 12h28
